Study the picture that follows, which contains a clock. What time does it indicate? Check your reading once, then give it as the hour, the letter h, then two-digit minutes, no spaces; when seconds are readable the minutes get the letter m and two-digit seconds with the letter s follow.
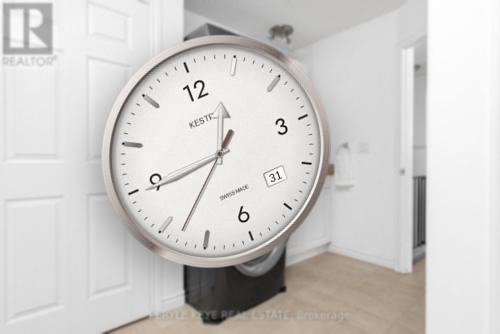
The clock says 12h44m38s
